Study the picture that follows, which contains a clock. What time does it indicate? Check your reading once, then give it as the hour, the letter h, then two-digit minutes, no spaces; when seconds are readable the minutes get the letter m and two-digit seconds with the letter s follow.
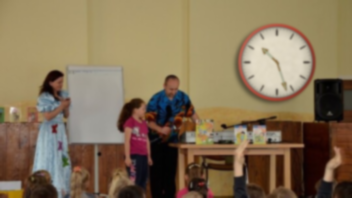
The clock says 10h27
